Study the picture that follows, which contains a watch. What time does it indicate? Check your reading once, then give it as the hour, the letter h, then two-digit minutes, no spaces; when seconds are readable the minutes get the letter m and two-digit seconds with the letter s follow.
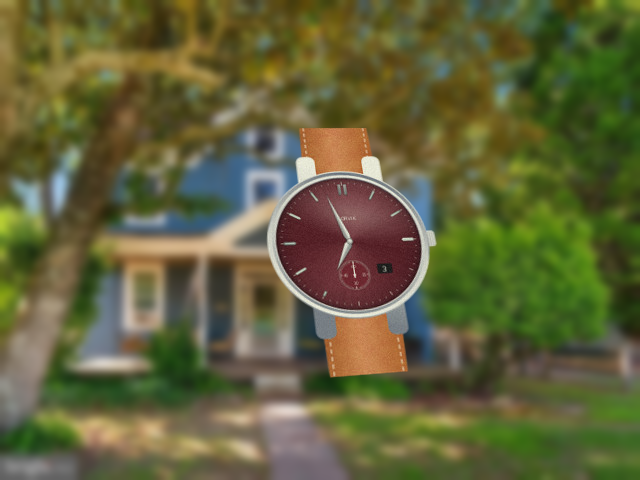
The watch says 6h57
